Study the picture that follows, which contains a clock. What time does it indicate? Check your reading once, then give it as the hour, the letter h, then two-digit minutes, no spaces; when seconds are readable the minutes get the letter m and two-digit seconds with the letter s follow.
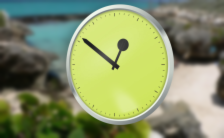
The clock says 12h51
